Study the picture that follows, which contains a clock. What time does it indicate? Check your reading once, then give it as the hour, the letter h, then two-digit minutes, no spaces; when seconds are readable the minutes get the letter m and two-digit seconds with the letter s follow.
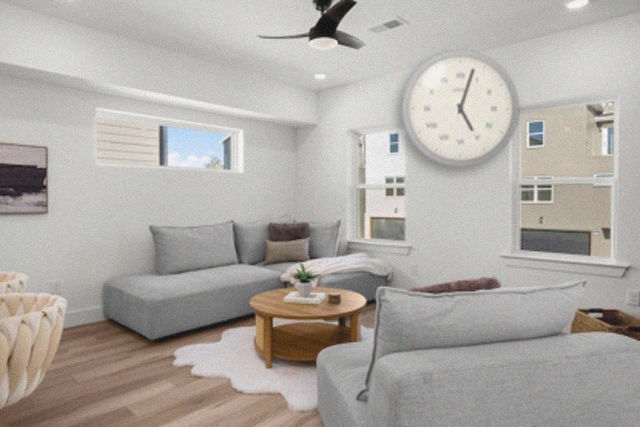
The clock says 5h03
